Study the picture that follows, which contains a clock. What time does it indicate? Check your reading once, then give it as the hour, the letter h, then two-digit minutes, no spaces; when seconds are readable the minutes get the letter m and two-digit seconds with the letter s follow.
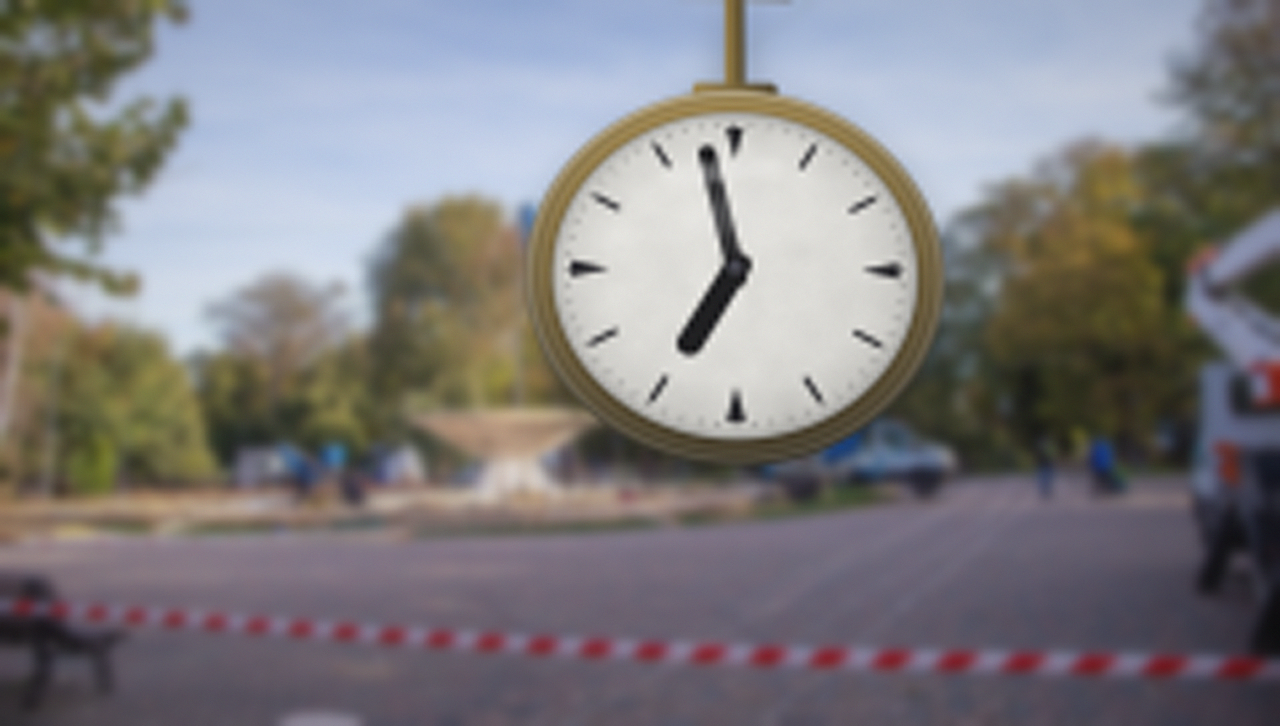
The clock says 6h58
